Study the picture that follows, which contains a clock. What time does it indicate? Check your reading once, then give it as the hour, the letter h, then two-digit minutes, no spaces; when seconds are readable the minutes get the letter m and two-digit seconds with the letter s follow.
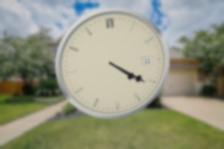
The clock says 4h21
